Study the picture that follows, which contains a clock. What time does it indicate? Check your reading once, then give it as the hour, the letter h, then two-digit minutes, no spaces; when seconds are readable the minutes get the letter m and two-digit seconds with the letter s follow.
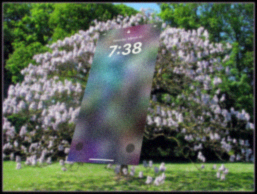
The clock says 7h38
